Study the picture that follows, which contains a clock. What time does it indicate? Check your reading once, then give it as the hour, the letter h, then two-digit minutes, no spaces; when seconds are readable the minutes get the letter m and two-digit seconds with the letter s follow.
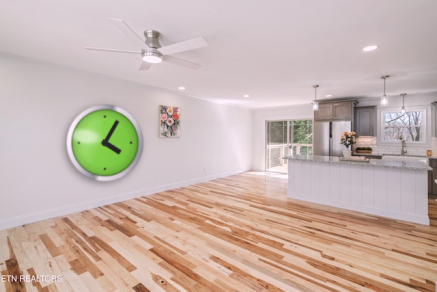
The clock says 4h05
